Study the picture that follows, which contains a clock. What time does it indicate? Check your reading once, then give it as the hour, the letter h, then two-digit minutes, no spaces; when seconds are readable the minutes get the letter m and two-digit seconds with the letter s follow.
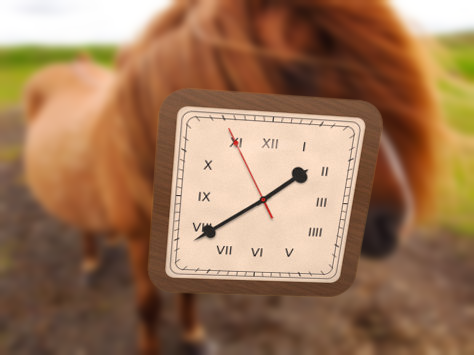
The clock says 1h38m55s
